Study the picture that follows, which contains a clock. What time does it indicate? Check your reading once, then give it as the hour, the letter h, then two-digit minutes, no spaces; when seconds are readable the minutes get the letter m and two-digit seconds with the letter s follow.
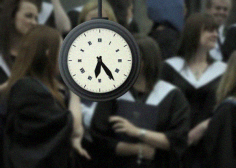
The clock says 6h24
